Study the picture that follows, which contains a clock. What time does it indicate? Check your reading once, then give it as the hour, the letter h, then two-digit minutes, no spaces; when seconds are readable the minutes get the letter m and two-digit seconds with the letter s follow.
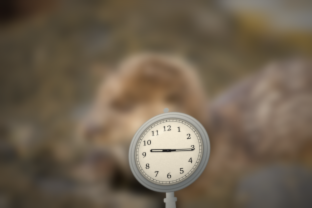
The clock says 9h16
